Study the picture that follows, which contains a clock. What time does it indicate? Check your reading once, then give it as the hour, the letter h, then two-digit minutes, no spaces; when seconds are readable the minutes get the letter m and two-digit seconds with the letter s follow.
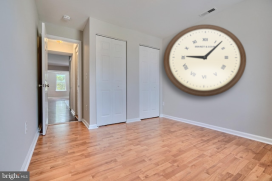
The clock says 9h07
